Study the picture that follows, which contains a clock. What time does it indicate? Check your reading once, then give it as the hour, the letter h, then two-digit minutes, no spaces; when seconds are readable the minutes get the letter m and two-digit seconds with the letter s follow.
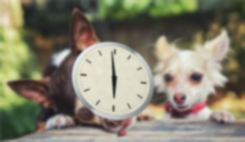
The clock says 5h59
